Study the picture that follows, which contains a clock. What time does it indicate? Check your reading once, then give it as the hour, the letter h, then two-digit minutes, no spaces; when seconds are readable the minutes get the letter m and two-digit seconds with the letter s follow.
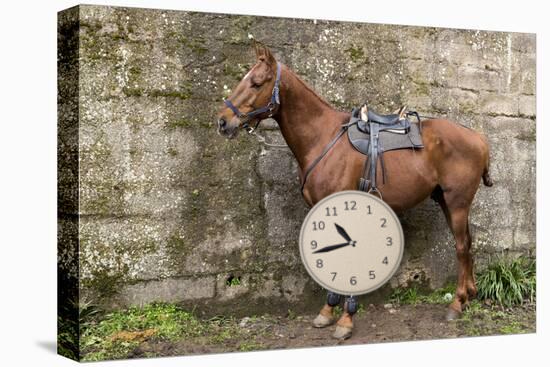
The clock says 10h43
